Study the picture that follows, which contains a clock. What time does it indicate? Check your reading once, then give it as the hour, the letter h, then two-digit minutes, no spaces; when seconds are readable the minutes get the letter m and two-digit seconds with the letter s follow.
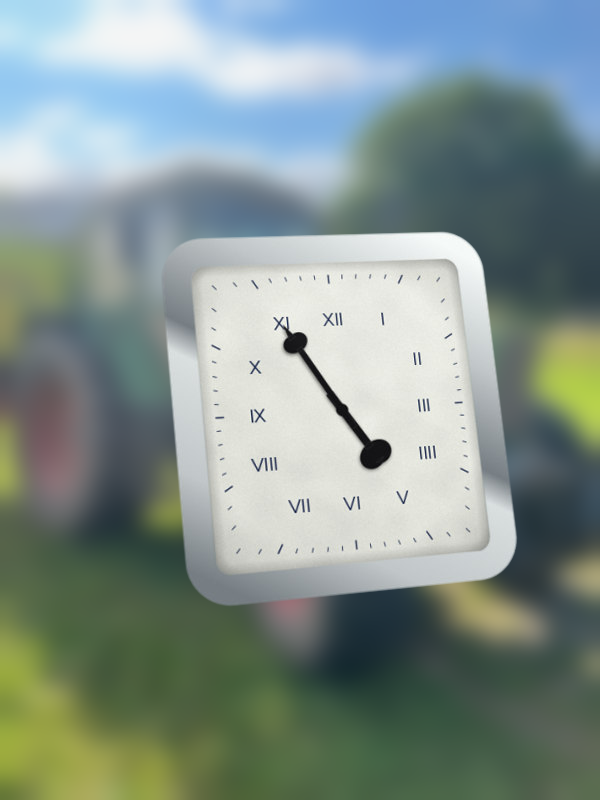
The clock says 4h55
